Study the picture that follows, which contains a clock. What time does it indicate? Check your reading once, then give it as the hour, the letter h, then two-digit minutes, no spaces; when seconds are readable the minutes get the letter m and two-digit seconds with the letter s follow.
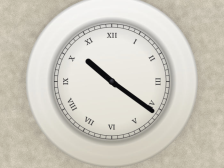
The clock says 10h21
